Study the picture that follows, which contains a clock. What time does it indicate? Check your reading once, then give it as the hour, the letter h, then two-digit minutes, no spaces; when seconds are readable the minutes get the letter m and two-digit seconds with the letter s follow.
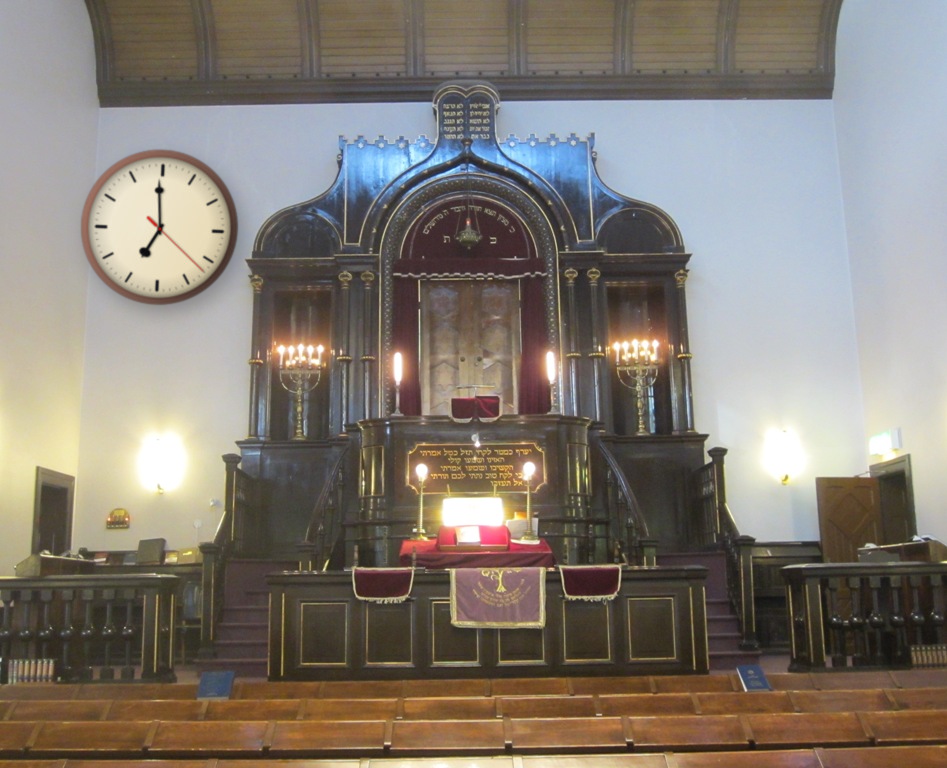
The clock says 6h59m22s
